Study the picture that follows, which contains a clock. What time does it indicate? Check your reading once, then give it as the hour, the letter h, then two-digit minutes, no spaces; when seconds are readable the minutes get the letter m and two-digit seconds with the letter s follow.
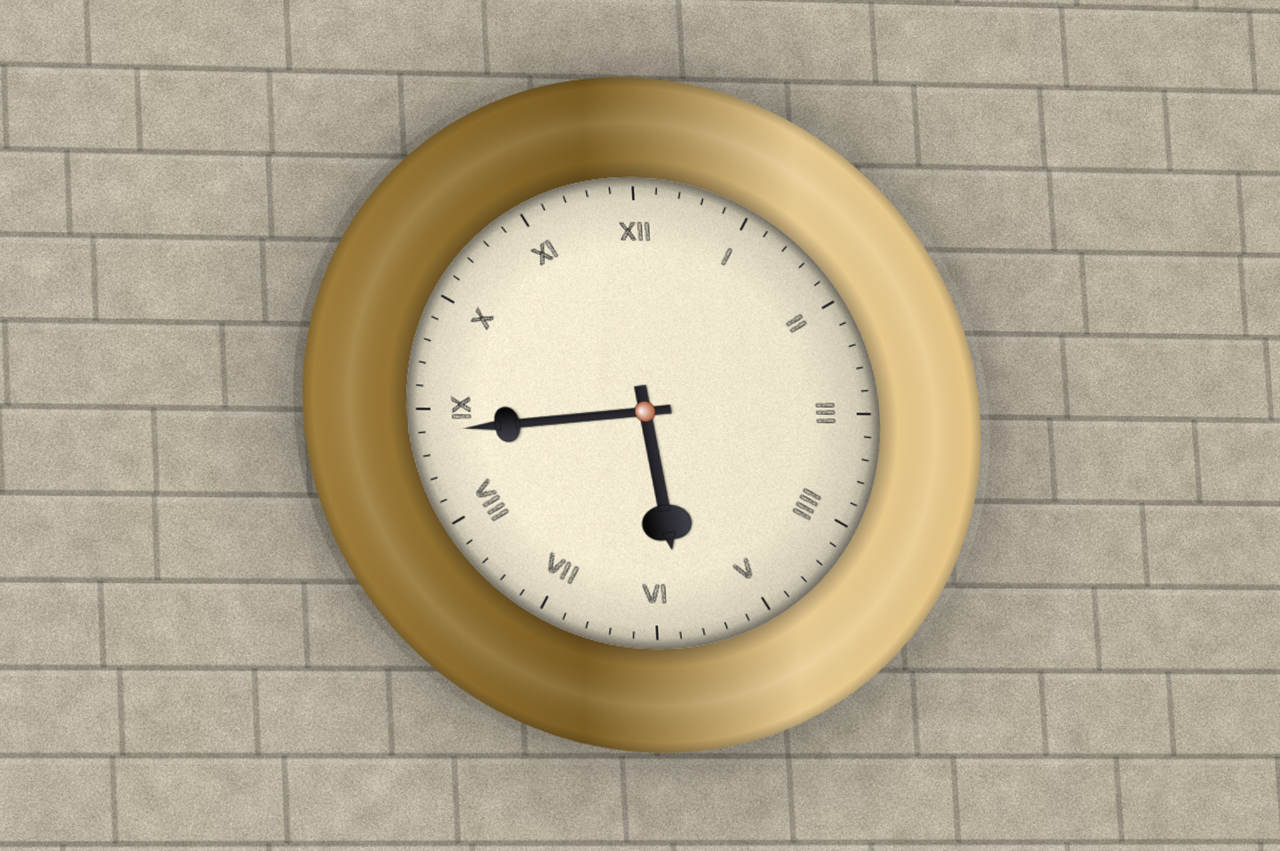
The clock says 5h44
